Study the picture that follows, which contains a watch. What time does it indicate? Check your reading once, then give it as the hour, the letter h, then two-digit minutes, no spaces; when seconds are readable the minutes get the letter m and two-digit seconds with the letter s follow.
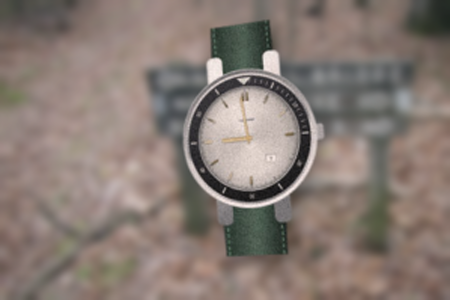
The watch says 8h59
